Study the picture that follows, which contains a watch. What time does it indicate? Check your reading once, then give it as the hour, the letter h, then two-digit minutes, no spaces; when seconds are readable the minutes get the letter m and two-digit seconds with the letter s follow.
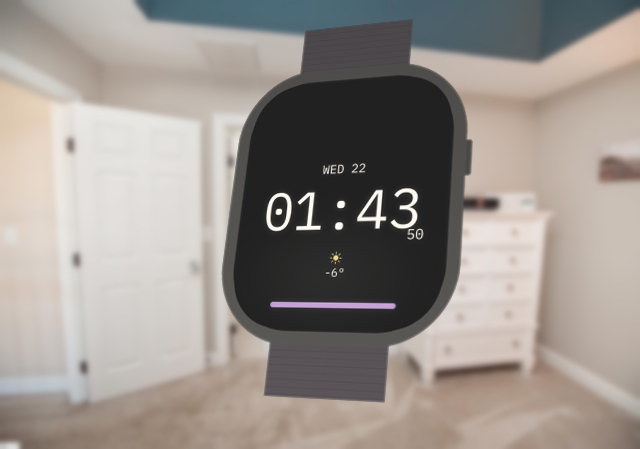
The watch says 1h43m50s
